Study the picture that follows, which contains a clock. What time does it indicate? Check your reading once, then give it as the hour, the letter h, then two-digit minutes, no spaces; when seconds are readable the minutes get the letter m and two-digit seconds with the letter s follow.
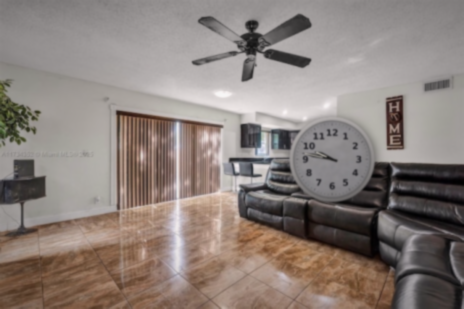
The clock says 9h47
